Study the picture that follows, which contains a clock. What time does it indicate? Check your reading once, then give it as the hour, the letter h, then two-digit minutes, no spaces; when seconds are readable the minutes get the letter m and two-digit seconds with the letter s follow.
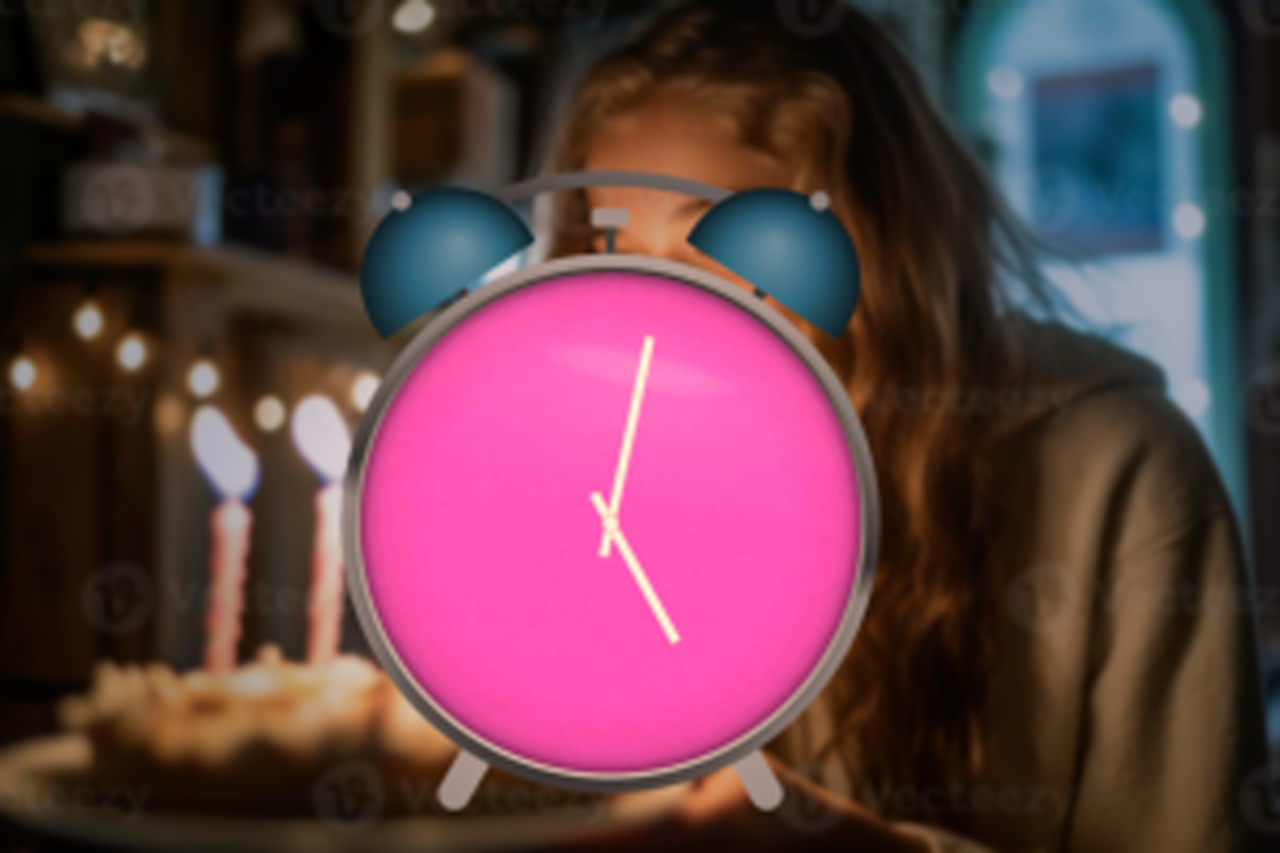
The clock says 5h02
